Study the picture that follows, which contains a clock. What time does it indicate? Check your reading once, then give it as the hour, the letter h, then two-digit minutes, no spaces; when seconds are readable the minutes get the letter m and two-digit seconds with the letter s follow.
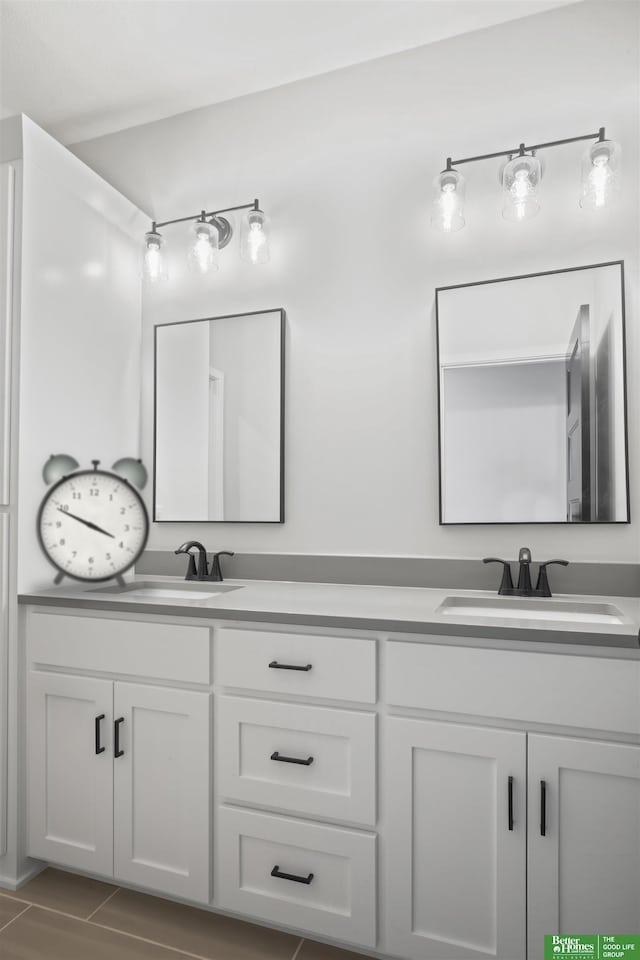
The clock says 3h49
